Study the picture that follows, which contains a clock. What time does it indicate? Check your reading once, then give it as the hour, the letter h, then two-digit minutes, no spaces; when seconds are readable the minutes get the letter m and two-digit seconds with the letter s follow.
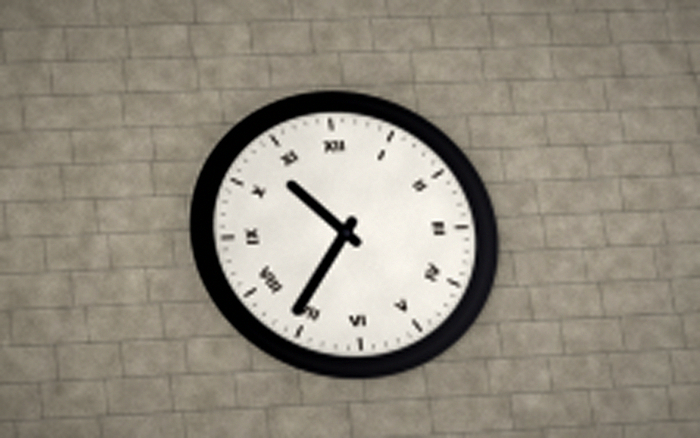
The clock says 10h36
